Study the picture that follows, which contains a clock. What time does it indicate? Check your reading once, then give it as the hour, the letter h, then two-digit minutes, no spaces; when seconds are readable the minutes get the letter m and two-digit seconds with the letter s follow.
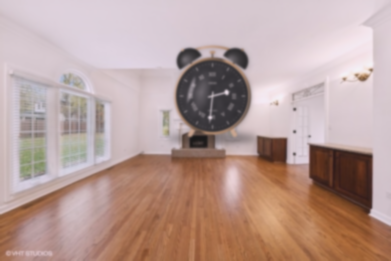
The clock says 2h31
